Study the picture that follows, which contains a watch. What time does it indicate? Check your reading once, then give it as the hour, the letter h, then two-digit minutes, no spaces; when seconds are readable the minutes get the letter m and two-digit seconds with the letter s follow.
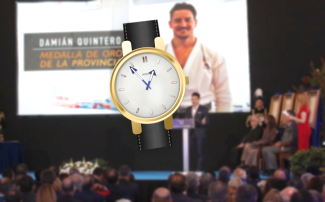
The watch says 12h54
